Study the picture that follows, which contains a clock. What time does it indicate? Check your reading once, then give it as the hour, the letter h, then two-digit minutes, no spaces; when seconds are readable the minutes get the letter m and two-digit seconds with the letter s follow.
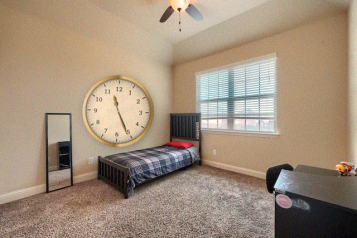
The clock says 11h26
